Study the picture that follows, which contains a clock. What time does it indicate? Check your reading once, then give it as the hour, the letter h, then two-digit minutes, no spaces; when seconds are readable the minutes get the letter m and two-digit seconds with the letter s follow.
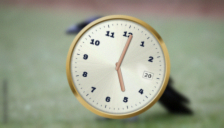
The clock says 5h01
